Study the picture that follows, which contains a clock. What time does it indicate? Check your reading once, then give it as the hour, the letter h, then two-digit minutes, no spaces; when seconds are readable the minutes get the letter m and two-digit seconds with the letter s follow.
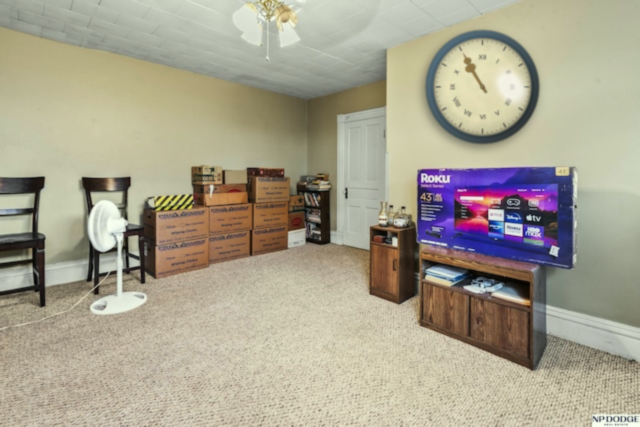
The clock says 10h55
